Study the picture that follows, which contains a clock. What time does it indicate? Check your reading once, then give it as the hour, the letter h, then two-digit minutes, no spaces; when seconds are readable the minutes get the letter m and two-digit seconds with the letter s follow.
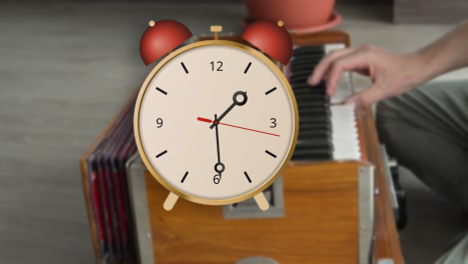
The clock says 1h29m17s
